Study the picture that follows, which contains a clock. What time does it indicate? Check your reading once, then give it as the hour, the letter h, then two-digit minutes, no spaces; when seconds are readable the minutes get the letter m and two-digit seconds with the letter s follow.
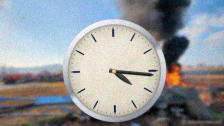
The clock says 4h16
